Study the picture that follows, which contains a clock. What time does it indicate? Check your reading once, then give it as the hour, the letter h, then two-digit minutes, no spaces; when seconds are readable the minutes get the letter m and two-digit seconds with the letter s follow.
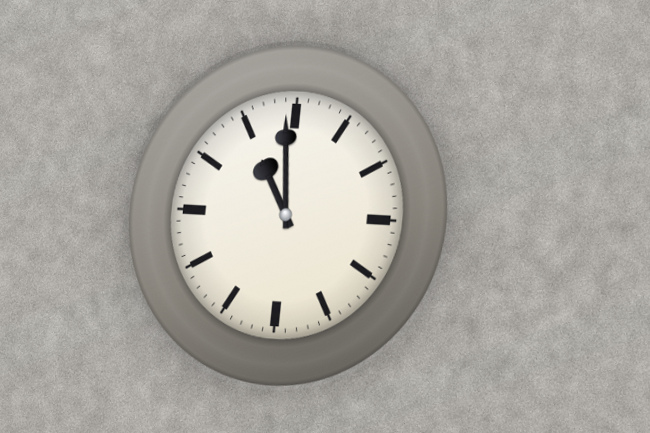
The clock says 10h59
